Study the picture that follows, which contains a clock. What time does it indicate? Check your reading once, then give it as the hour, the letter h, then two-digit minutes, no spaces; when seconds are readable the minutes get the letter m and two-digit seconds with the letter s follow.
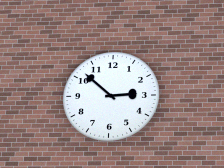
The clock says 2h52
